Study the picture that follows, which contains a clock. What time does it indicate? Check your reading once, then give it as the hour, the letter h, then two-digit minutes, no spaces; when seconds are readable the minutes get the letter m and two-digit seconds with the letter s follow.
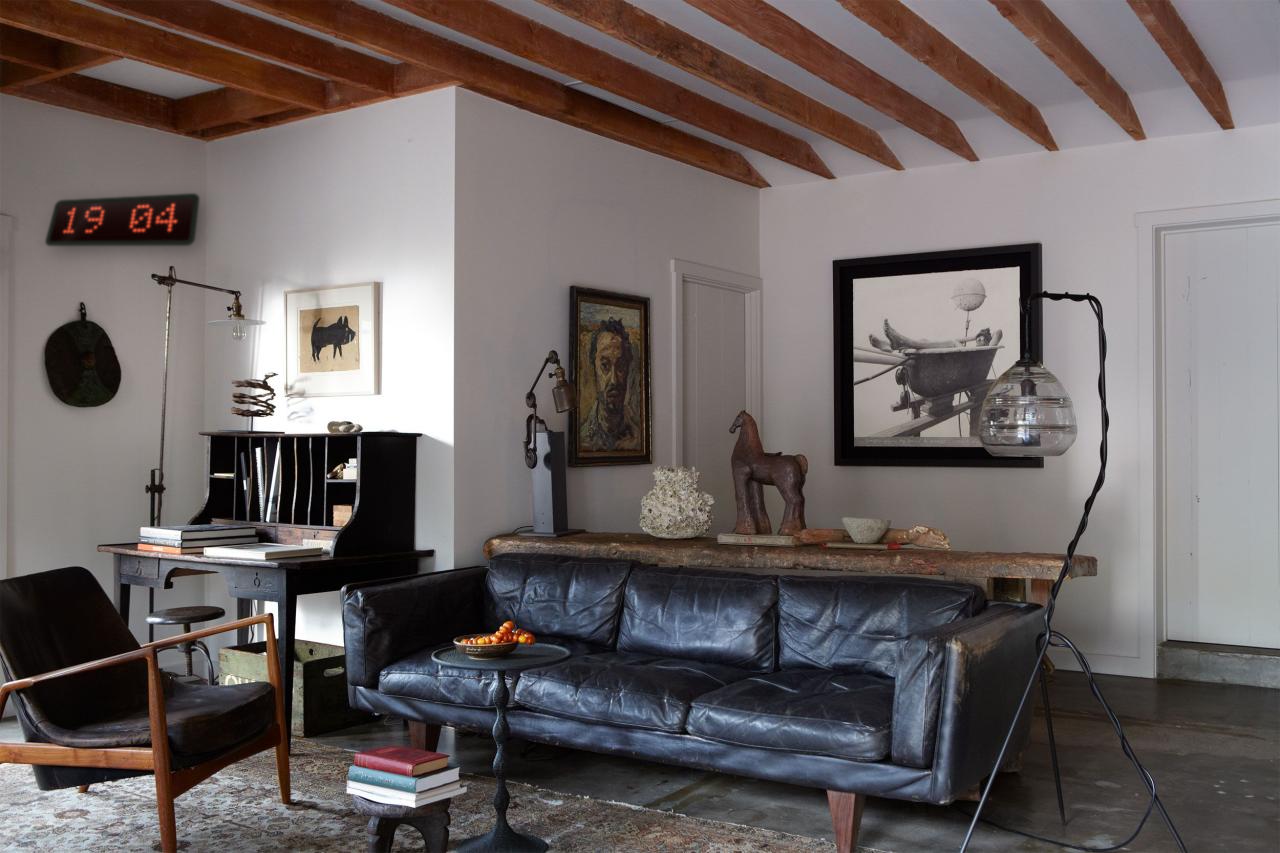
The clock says 19h04
